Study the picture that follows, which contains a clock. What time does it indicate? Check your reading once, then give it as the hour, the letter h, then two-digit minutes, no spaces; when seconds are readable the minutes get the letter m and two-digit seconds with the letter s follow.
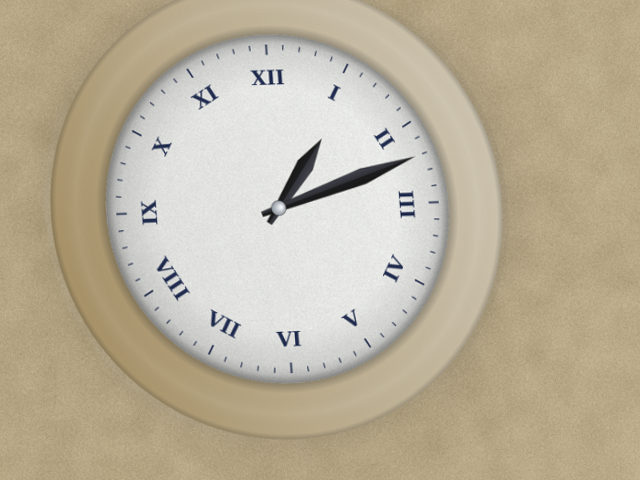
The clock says 1h12
